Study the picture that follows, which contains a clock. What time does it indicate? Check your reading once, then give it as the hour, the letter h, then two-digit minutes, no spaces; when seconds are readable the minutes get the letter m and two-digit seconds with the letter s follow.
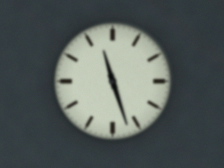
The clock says 11h27
